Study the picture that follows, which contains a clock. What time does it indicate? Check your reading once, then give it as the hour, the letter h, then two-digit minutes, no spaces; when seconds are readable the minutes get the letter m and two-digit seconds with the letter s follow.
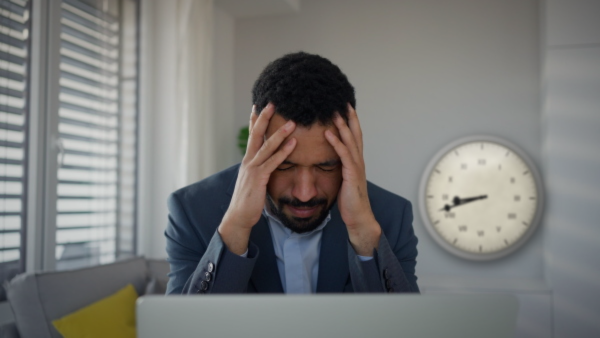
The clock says 8h42
